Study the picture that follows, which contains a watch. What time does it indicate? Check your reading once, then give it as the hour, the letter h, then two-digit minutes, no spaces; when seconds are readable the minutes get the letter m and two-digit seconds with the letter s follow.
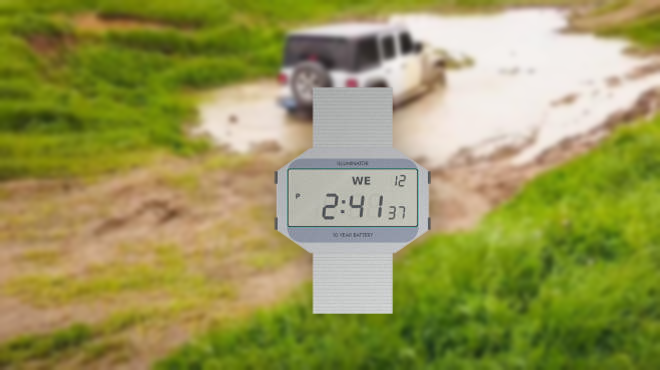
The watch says 2h41m37s
